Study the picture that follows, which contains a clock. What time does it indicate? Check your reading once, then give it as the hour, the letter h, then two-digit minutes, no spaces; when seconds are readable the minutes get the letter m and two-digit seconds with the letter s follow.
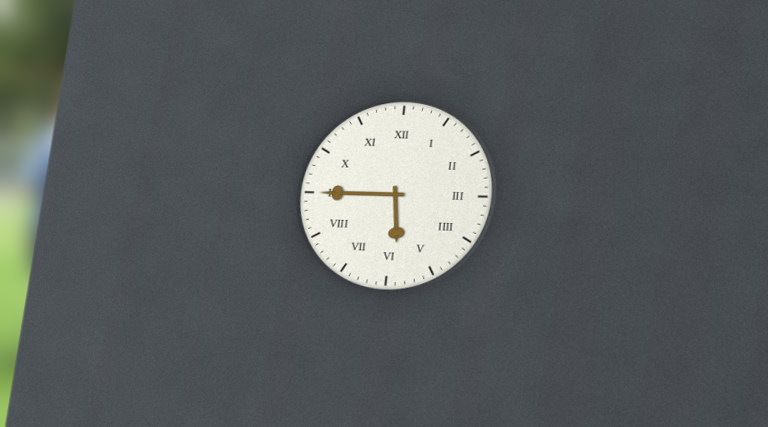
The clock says 5h45
